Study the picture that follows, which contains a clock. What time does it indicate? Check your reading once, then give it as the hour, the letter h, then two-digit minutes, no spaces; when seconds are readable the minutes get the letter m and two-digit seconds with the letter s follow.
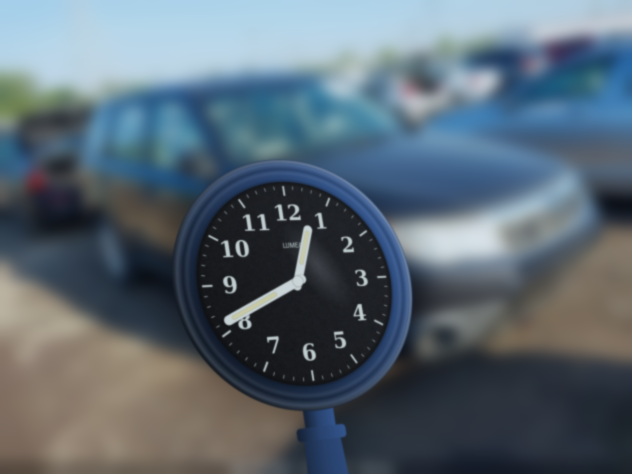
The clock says 12h41
